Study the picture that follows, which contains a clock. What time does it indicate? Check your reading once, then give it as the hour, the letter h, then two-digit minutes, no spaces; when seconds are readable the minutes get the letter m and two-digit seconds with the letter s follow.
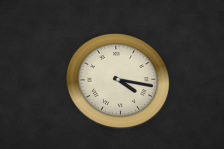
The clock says 4h17
